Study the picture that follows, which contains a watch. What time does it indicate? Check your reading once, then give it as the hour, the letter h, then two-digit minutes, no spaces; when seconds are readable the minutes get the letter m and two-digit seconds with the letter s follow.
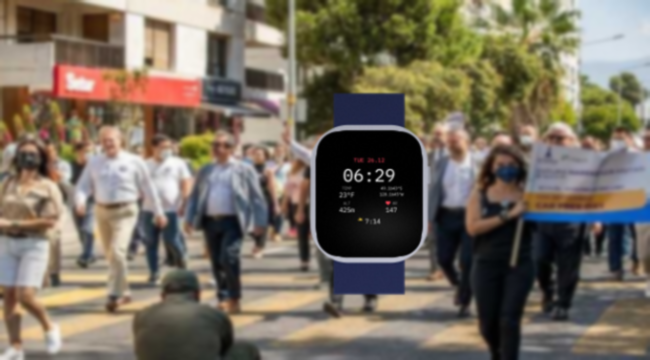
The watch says 6h29
